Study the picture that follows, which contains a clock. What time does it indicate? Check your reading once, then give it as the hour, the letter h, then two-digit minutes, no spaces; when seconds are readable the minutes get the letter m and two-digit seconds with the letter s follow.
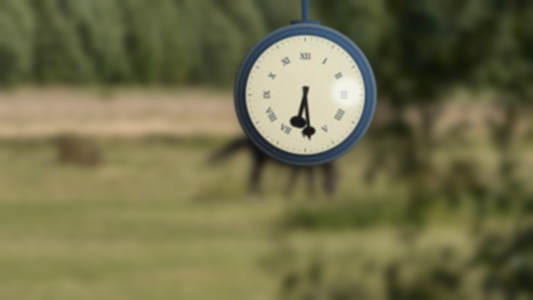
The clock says 6h29
